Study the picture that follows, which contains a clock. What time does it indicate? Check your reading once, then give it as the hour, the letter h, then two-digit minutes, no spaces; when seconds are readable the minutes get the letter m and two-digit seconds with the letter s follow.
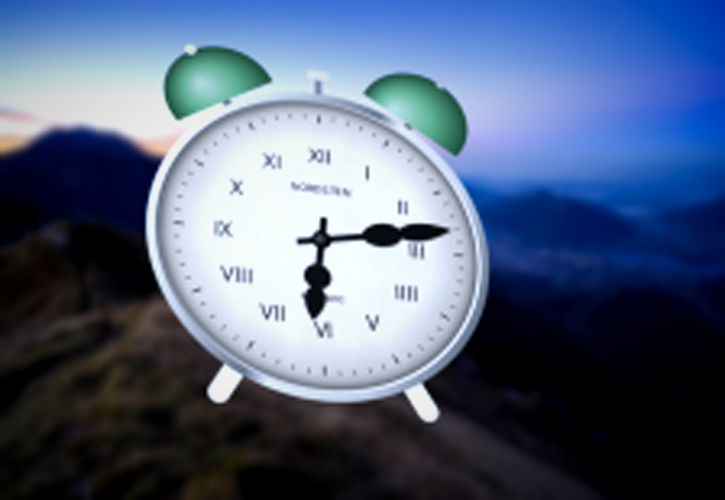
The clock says 6h13
